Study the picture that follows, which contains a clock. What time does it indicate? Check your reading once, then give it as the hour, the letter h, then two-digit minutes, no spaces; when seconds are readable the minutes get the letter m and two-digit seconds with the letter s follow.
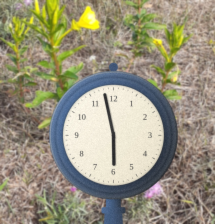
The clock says 5h58
